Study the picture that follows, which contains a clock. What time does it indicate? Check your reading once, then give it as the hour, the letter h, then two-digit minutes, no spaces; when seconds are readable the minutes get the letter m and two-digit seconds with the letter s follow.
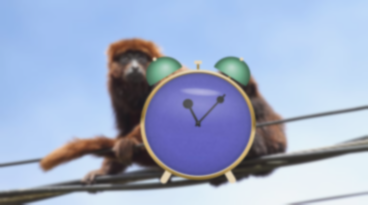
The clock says 11h07
